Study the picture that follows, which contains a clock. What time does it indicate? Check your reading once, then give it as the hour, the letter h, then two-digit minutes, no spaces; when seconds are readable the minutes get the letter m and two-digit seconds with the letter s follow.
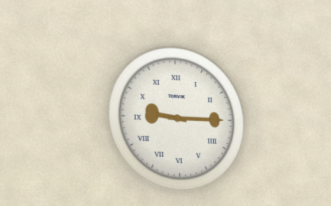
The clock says 9h15
